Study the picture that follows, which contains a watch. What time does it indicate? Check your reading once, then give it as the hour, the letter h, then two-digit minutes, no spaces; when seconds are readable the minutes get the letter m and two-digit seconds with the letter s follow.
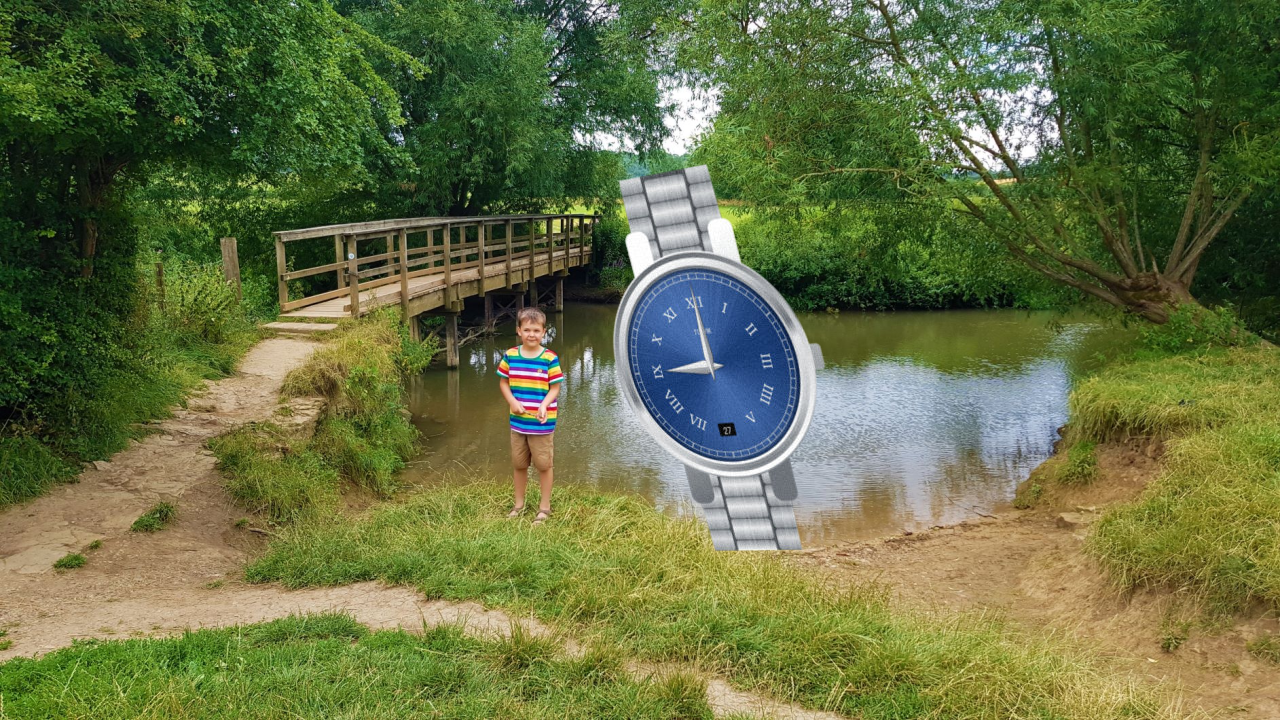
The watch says 9h00
